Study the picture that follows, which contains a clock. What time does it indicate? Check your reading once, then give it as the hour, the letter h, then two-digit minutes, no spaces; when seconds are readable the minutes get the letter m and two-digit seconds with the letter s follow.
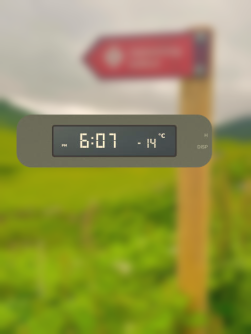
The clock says 6h07
